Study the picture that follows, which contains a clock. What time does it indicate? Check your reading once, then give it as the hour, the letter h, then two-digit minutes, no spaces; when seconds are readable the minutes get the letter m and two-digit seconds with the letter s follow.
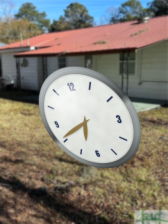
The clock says 6h41
